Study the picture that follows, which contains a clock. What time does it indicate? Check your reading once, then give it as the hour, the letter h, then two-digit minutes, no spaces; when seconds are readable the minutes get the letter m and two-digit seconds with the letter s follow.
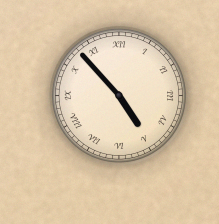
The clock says 4h53
